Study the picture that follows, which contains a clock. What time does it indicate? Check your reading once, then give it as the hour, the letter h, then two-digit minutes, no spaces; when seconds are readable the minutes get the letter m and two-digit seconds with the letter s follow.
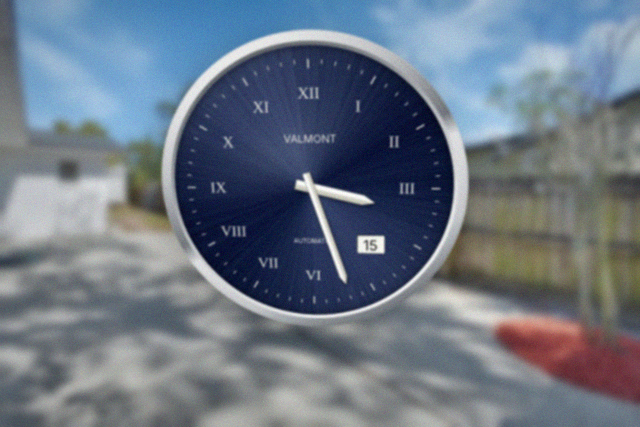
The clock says 3h27
